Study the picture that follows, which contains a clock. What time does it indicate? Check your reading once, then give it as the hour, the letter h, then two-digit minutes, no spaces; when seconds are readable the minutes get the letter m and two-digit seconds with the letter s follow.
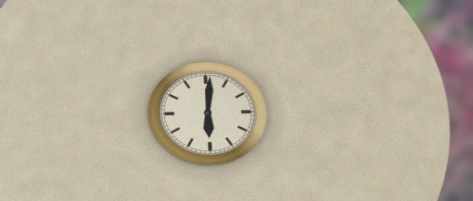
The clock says 6h01
